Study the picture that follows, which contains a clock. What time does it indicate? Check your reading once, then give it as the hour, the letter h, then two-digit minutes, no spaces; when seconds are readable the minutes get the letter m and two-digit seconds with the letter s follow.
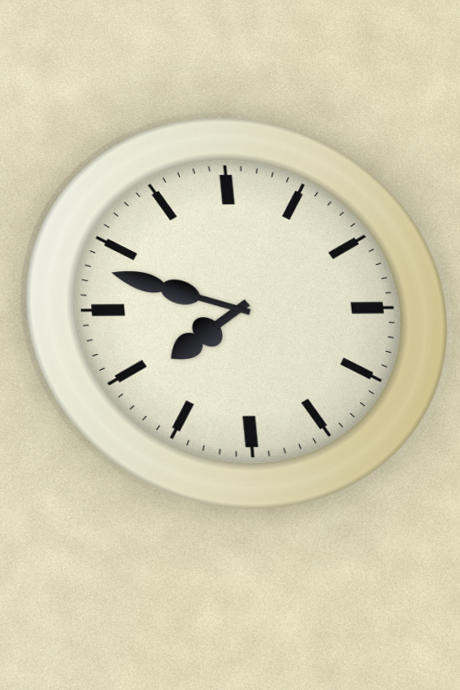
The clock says 7h48
